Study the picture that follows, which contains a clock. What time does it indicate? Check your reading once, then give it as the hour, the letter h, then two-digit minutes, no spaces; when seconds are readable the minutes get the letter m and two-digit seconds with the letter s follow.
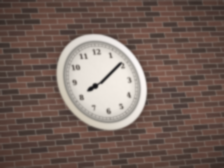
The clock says 8h09
